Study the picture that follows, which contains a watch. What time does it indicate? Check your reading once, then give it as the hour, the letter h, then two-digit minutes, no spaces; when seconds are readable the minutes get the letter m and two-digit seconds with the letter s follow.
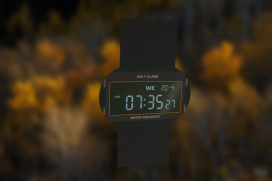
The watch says 7h35m27s
